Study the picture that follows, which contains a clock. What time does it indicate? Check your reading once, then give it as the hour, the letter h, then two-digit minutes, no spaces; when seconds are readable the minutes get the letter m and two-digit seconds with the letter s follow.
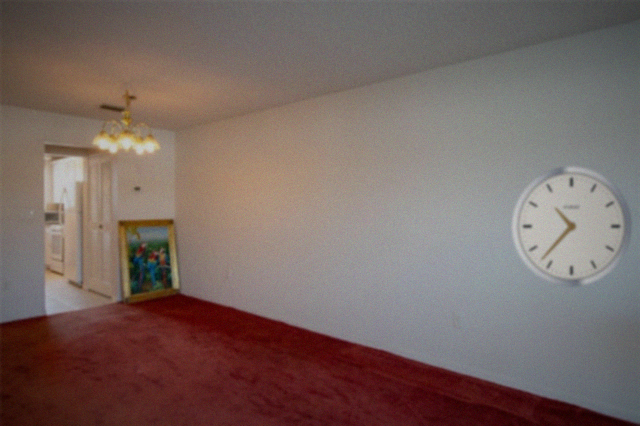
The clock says 10h37
